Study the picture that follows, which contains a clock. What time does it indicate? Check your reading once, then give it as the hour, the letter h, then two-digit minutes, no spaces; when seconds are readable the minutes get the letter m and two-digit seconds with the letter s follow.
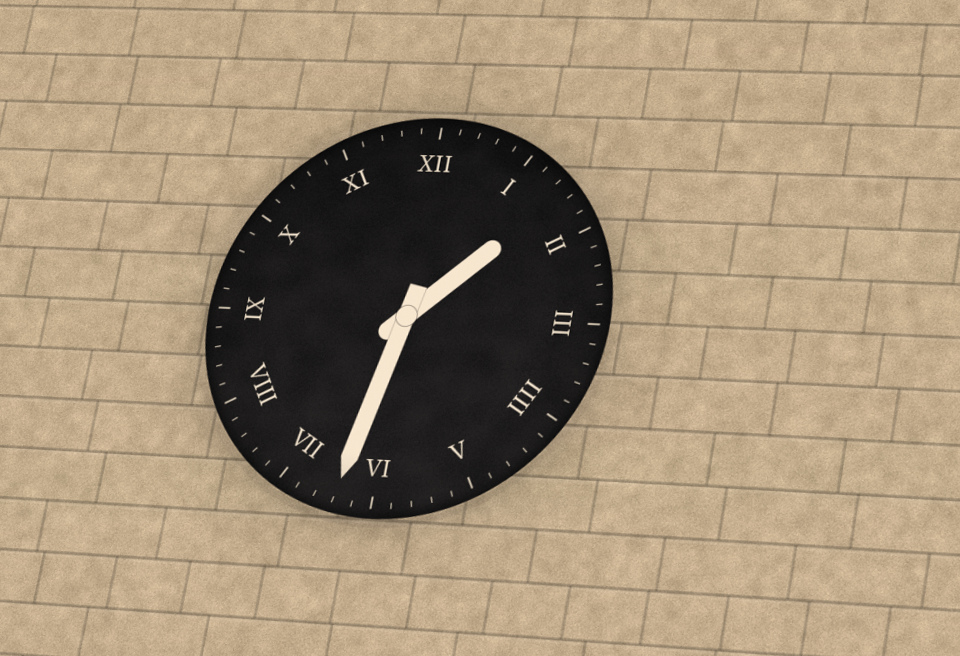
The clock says 1h32
